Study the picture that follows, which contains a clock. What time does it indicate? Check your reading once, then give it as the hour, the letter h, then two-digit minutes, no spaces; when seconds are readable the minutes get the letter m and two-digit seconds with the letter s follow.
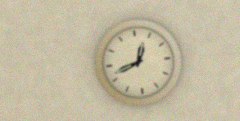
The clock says 12h42
